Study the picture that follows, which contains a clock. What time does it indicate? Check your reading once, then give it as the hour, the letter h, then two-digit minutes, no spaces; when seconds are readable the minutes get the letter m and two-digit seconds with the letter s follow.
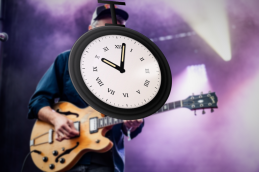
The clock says 10h02
